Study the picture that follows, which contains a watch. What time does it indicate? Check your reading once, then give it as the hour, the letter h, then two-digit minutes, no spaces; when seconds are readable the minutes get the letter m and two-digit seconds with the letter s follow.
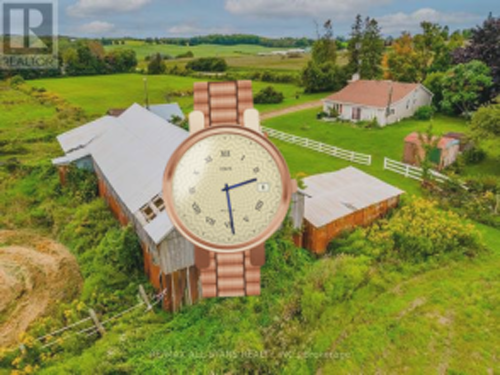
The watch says 2h29
